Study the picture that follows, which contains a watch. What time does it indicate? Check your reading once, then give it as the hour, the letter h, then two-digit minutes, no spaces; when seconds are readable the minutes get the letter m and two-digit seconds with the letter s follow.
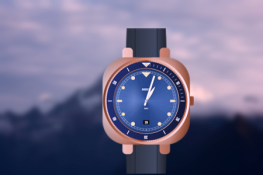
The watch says 1h03
